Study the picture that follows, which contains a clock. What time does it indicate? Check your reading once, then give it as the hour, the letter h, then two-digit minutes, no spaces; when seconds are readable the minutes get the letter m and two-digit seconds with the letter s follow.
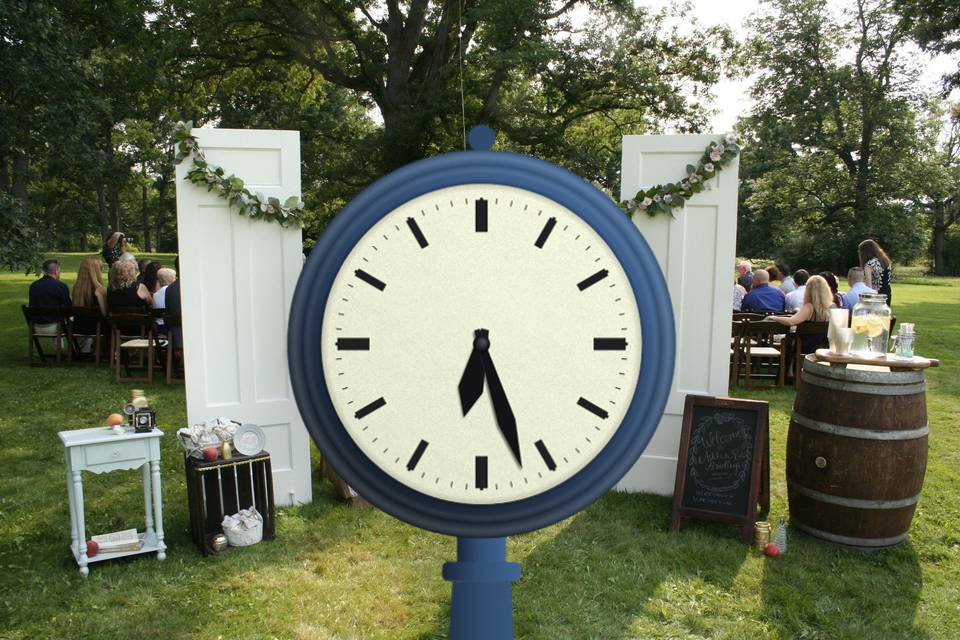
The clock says 6h27
